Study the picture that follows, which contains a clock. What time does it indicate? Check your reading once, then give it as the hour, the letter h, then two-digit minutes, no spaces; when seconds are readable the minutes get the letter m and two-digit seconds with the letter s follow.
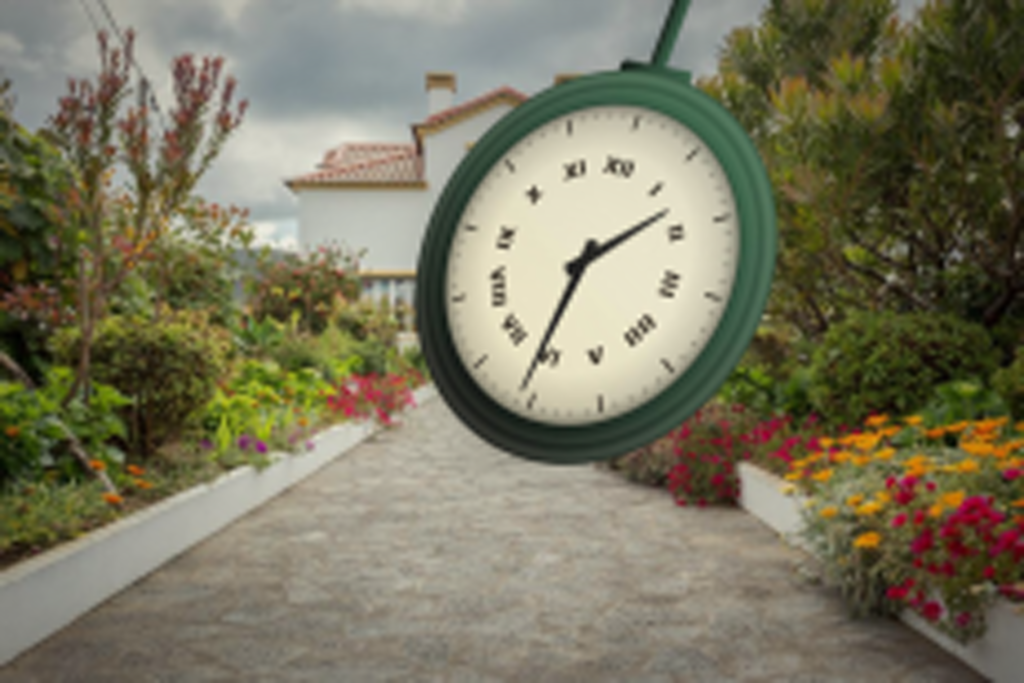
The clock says 1h31
